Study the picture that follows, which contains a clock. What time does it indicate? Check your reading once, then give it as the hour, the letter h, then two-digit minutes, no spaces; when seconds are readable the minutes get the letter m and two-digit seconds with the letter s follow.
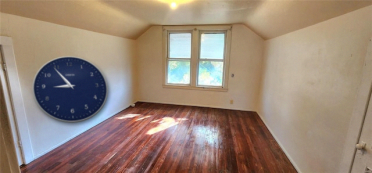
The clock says 8h54
